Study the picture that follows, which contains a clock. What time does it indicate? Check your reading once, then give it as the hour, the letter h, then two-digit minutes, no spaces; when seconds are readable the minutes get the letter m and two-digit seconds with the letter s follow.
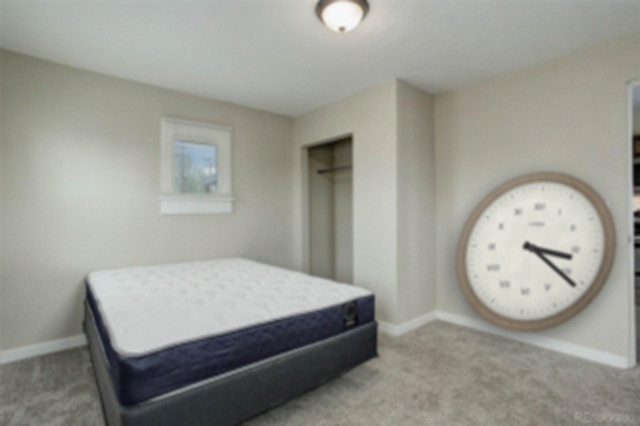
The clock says 3h21
